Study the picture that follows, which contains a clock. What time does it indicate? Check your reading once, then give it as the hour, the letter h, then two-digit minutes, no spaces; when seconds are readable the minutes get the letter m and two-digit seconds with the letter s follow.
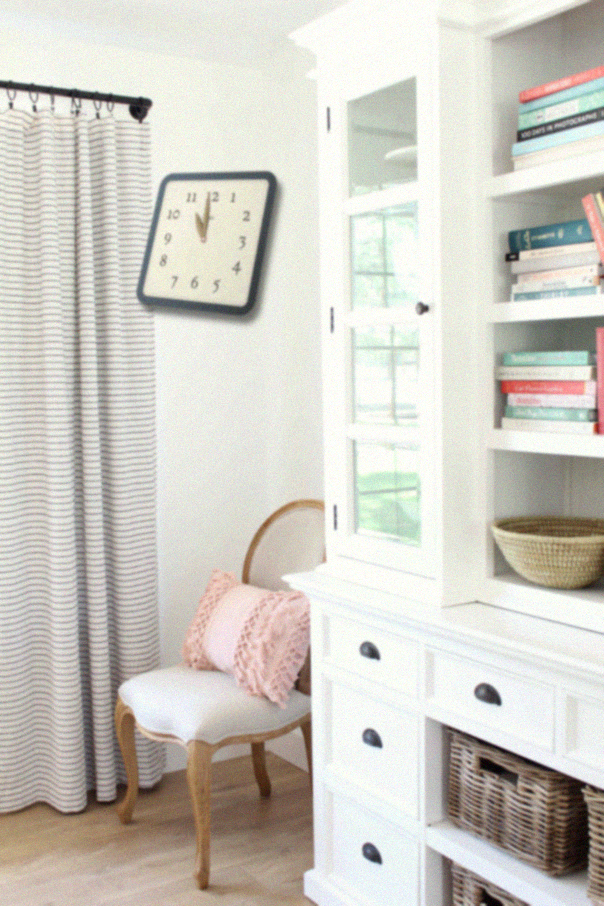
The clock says 10h59
